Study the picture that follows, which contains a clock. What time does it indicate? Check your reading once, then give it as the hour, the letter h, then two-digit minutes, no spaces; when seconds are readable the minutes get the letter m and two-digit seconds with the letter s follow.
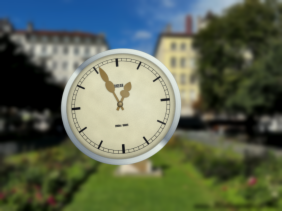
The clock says 12h56
